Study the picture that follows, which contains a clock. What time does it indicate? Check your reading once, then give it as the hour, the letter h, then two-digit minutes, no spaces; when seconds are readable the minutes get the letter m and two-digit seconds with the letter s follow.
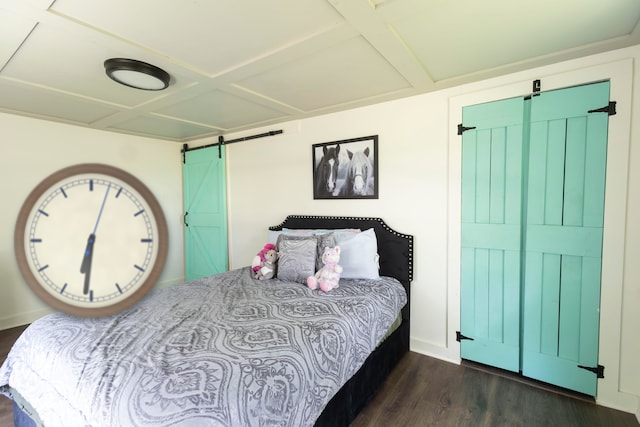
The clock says 6h31m03s
